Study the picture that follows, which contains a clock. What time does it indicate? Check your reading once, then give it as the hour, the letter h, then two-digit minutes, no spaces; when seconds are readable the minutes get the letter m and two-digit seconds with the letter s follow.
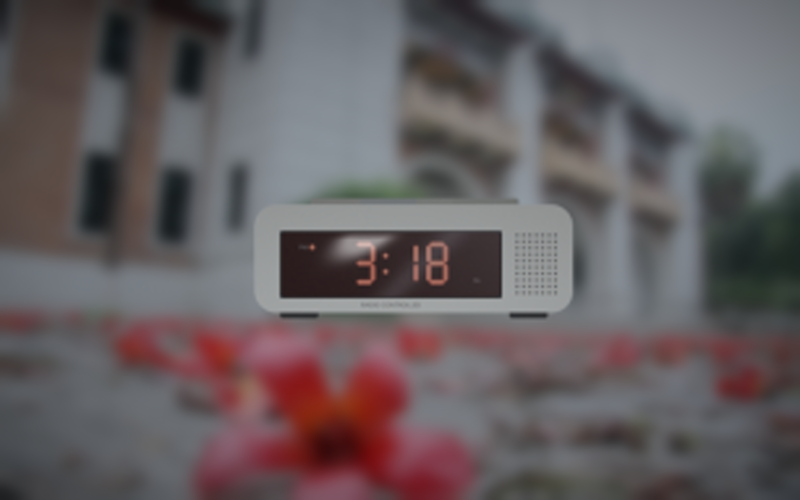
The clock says 3h18
